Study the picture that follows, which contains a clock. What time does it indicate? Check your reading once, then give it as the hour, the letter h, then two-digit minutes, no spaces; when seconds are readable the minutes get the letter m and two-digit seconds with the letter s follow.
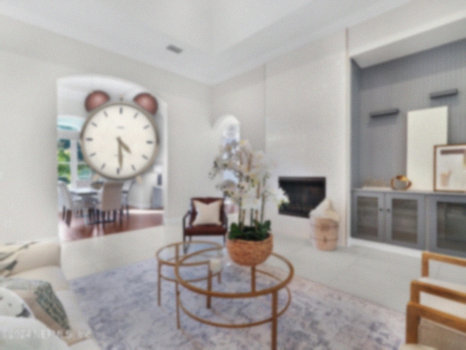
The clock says 4h29
